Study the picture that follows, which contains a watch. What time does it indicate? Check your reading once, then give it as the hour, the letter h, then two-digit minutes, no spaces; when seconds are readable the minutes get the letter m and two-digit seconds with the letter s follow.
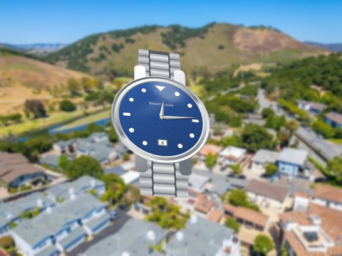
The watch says 12h14
